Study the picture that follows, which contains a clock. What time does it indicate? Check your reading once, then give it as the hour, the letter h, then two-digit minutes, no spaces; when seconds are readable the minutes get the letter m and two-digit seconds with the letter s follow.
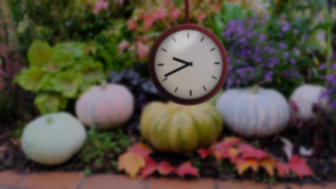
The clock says 9h41
